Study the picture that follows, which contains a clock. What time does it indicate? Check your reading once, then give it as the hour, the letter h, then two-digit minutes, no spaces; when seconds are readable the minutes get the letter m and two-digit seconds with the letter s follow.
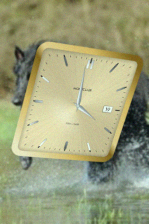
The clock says 3h59
